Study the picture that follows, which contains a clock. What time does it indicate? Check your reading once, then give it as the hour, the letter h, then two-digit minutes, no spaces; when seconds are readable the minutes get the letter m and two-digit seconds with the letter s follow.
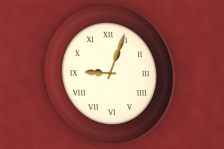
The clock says 9h04
